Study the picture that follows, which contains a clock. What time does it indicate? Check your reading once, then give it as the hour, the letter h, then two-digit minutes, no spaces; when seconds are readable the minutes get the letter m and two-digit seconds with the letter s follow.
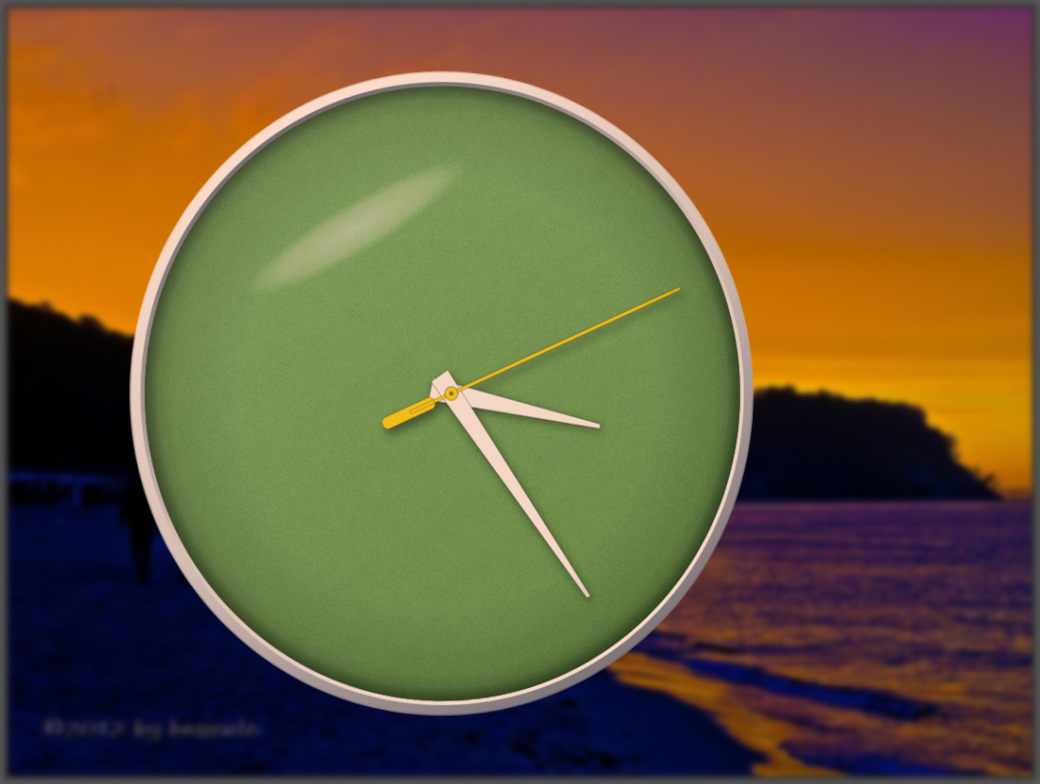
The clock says 3h24m11s
